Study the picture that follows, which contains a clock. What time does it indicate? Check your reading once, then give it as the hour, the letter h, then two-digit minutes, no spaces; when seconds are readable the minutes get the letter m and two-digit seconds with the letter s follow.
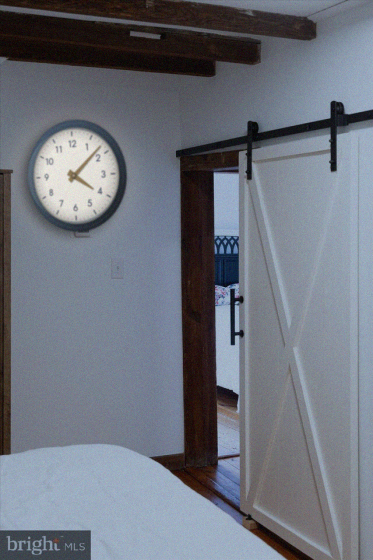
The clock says 4h08
